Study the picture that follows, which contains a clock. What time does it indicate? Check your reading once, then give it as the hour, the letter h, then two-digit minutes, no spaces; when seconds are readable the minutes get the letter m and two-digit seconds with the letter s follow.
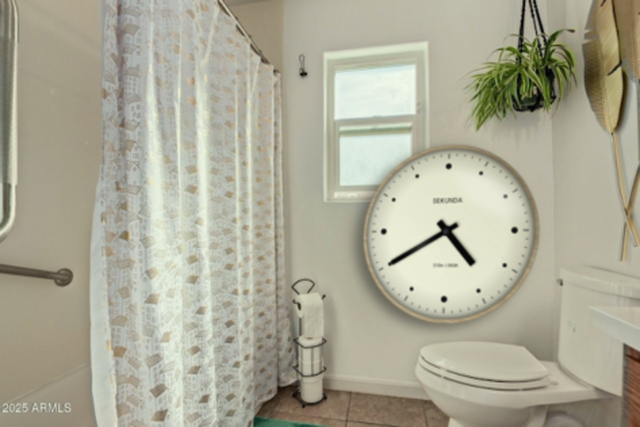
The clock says 4h40
